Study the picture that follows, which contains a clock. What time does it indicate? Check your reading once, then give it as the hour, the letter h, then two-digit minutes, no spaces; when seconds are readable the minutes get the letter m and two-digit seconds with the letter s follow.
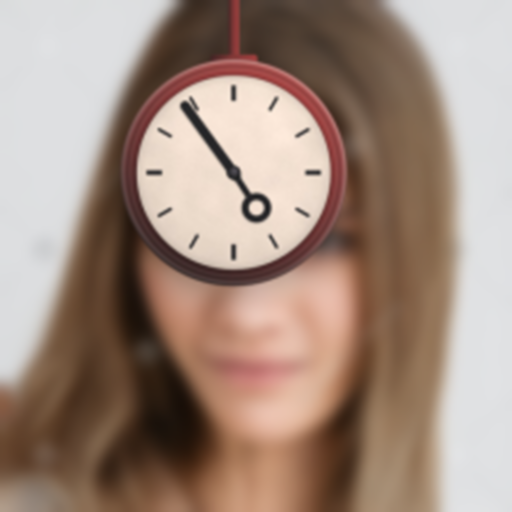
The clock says 4h54
